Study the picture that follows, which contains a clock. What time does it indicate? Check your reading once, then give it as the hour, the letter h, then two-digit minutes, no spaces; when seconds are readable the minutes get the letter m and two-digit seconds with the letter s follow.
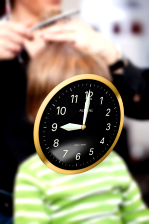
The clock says 9h00
